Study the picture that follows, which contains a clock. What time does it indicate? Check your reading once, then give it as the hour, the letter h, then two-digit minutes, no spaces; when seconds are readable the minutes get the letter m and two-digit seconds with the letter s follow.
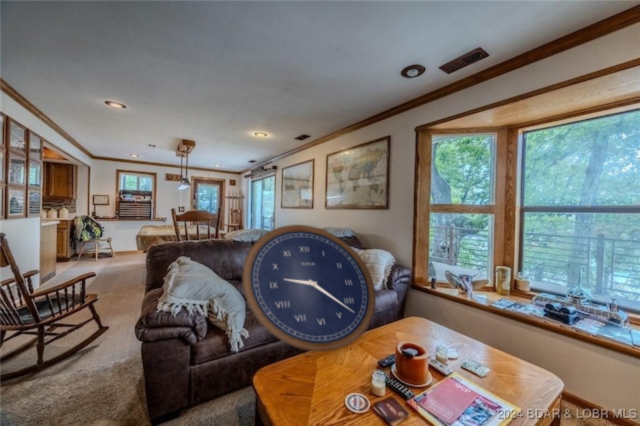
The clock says 9h22
